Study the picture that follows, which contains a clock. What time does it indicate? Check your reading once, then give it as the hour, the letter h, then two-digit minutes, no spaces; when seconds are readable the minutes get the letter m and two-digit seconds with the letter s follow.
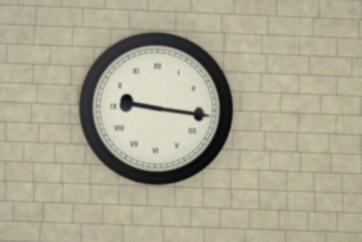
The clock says 9h16
